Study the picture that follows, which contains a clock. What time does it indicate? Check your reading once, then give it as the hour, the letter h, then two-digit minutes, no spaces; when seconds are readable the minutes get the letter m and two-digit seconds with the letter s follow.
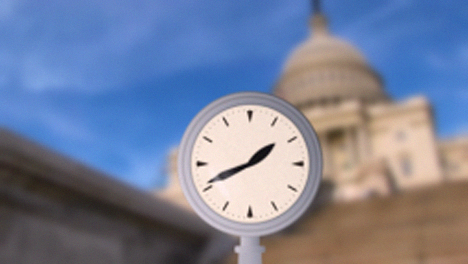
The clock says 1h41
